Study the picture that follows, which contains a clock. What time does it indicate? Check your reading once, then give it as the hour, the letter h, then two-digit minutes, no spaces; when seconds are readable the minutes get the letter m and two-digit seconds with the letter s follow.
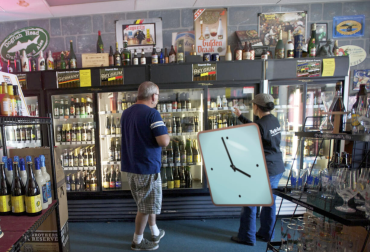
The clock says 3h58
